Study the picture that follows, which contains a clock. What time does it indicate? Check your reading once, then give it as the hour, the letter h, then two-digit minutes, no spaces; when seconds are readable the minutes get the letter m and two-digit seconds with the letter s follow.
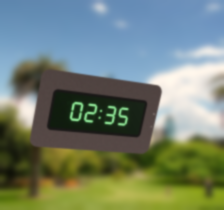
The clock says 2h35
